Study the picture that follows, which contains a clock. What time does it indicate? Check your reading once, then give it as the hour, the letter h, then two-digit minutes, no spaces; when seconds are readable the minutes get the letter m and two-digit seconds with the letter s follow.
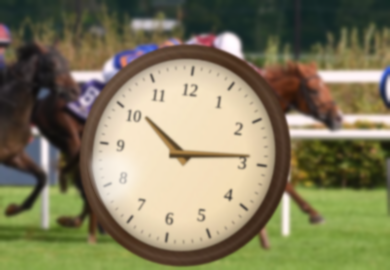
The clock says 10h14
